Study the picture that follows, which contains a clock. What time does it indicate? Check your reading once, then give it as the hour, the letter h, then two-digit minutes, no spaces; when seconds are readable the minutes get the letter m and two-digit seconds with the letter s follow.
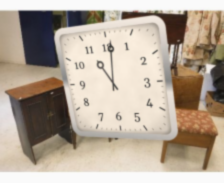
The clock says 11h01
